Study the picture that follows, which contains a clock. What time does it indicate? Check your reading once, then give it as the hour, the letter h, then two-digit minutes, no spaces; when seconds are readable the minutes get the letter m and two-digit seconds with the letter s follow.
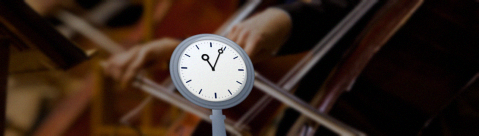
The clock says 11h04
